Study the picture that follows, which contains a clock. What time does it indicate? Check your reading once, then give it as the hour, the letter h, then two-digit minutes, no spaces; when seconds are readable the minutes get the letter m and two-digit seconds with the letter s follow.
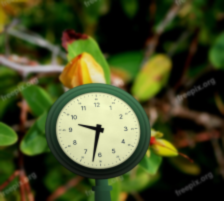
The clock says 9h32
